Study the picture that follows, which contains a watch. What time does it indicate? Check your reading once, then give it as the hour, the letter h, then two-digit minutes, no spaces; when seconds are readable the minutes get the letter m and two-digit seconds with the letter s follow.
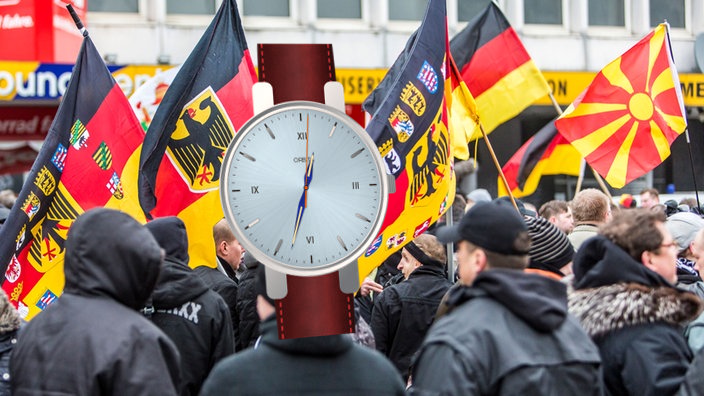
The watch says 12h33m01s
